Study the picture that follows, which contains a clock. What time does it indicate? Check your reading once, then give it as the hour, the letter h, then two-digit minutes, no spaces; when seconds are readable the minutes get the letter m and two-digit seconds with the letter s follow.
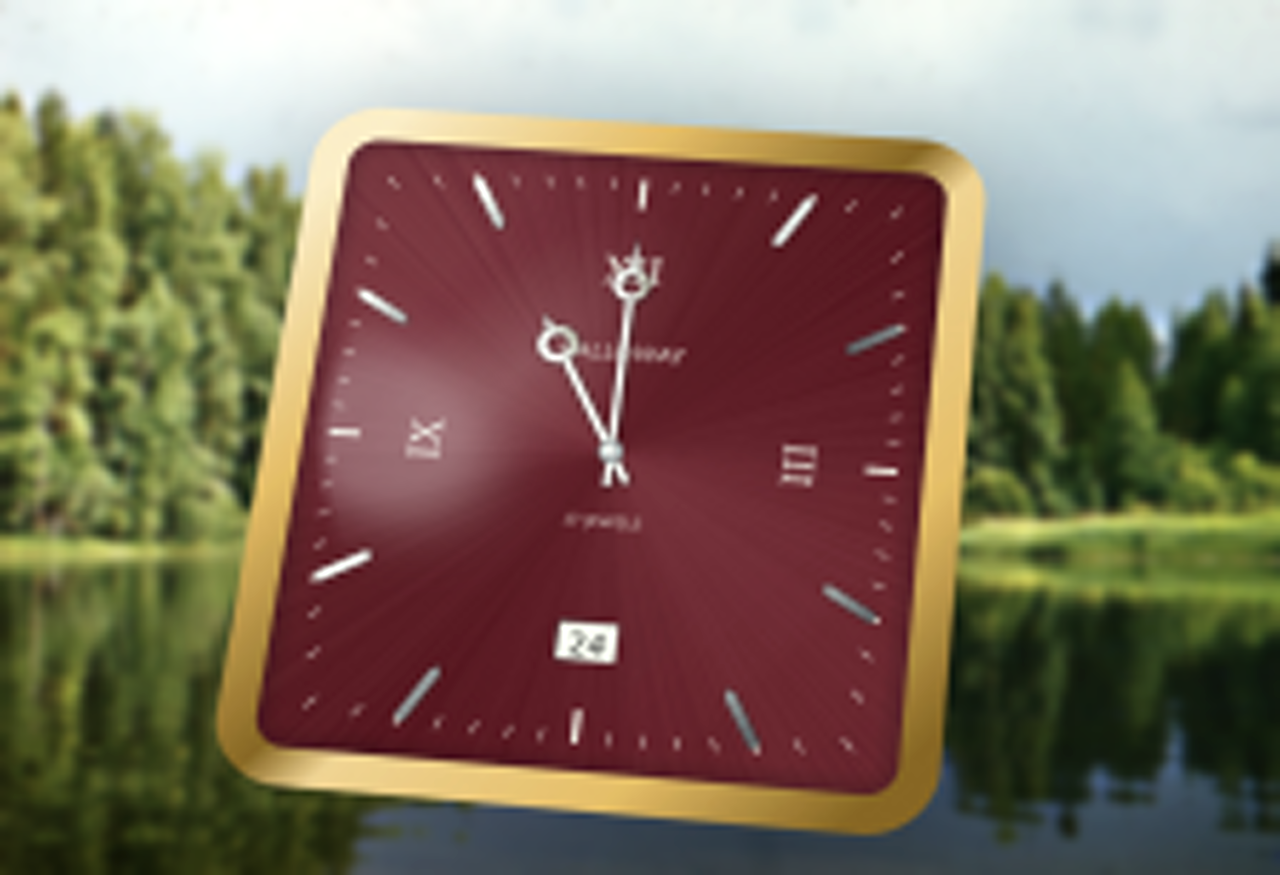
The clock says 11h00
